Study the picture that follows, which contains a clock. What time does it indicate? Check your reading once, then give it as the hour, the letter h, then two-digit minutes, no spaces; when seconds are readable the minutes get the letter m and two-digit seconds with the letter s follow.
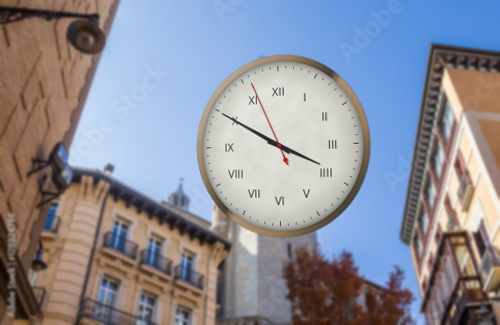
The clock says 3h49m56s
